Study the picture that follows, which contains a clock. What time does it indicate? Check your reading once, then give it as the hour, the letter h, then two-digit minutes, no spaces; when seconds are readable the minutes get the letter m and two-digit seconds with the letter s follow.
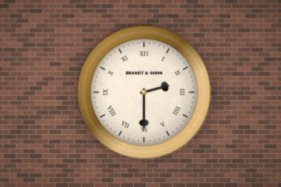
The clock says 2h30
